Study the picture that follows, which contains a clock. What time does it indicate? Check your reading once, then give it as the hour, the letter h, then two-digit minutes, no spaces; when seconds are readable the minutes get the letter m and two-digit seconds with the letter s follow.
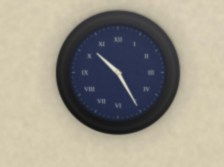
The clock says 10h25
